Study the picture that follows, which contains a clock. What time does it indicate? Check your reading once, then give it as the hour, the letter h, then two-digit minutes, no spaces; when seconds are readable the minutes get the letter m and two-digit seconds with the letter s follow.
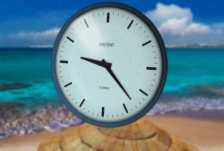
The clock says 9h23
